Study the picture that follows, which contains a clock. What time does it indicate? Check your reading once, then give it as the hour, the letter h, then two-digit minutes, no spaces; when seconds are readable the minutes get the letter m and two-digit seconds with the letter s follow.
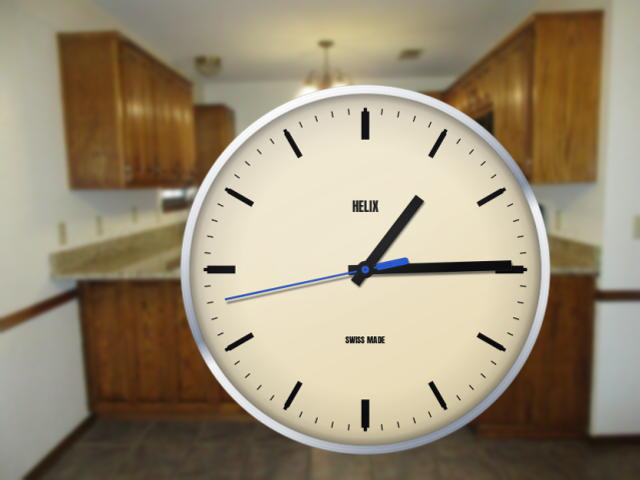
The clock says 1h14m43s
